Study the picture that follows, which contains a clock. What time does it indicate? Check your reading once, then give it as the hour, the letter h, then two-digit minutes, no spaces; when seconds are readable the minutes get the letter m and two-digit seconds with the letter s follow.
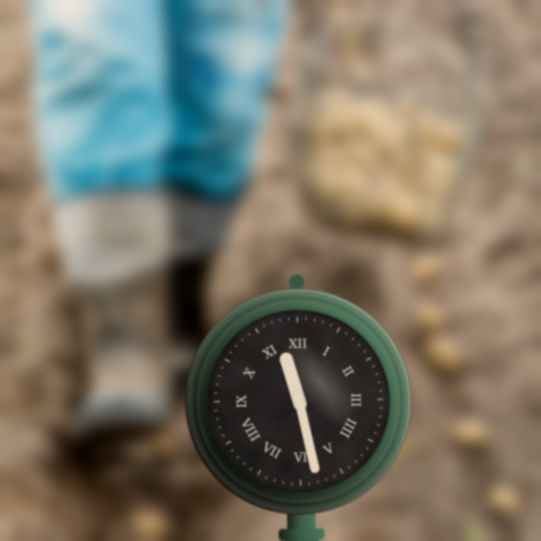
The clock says 11h28
